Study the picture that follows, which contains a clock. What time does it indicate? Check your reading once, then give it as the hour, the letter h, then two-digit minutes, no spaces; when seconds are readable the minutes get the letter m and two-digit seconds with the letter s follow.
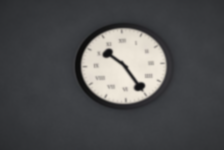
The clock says 10h25
